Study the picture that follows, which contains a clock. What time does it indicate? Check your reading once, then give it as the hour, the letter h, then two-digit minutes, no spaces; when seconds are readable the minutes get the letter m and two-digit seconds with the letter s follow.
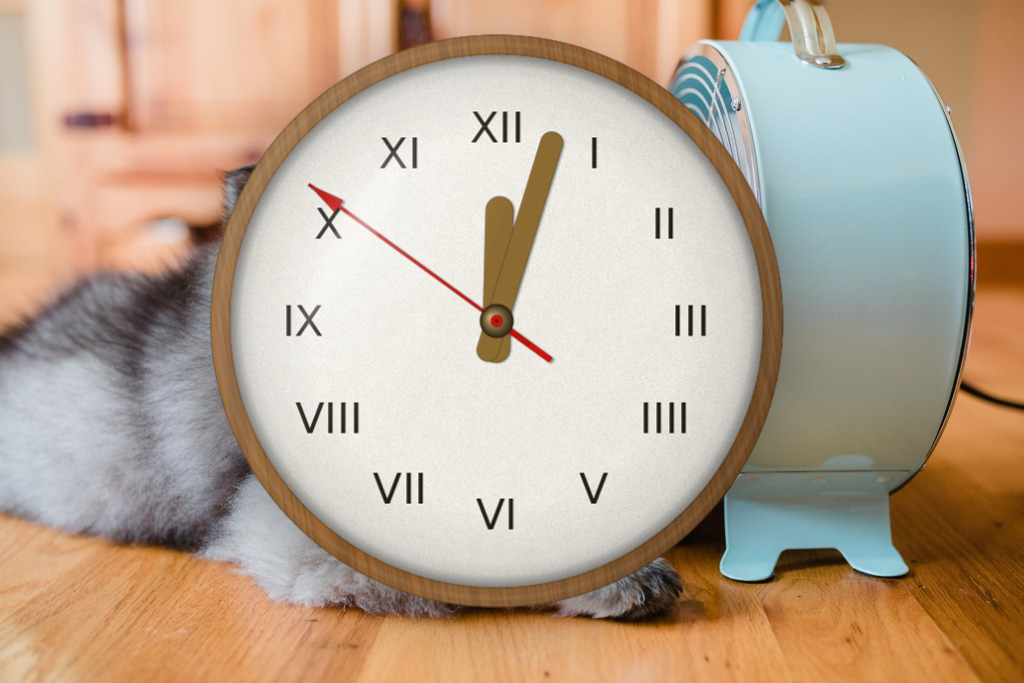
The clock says 12h02m51s
